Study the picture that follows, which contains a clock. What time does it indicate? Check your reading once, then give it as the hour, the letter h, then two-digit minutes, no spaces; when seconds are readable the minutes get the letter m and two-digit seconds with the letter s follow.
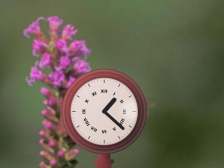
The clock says 1h22
